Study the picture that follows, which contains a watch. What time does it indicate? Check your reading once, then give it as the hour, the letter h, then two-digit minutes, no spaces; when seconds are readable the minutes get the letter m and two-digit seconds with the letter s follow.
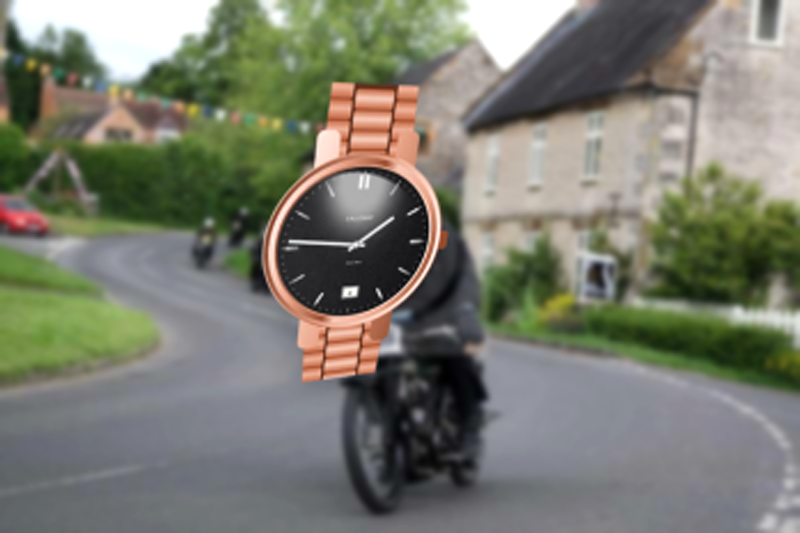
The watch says 1h46
